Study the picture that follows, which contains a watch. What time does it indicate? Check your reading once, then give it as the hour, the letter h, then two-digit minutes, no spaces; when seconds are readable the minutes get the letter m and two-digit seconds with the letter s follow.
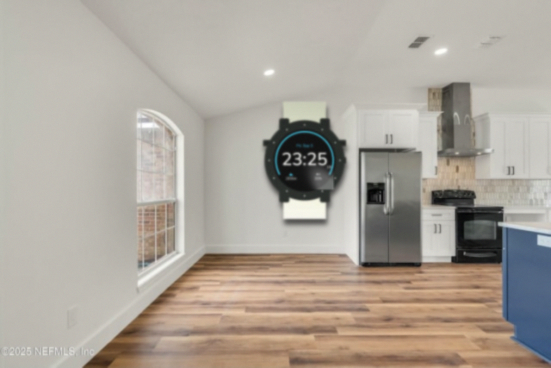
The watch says 23h25
